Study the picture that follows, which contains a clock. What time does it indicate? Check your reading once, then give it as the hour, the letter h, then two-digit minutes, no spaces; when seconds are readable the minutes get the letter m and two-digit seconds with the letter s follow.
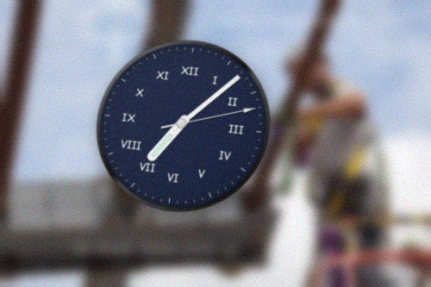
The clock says 7h07m12s
